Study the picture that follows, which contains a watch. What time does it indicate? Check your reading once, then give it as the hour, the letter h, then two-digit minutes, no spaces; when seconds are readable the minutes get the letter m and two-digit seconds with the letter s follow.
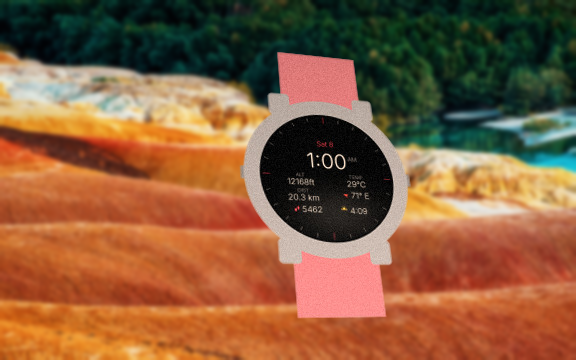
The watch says 1h00
